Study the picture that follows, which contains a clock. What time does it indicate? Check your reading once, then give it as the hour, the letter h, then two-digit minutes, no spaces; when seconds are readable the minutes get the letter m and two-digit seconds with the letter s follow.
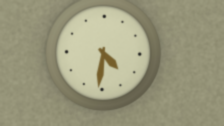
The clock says 4h31
